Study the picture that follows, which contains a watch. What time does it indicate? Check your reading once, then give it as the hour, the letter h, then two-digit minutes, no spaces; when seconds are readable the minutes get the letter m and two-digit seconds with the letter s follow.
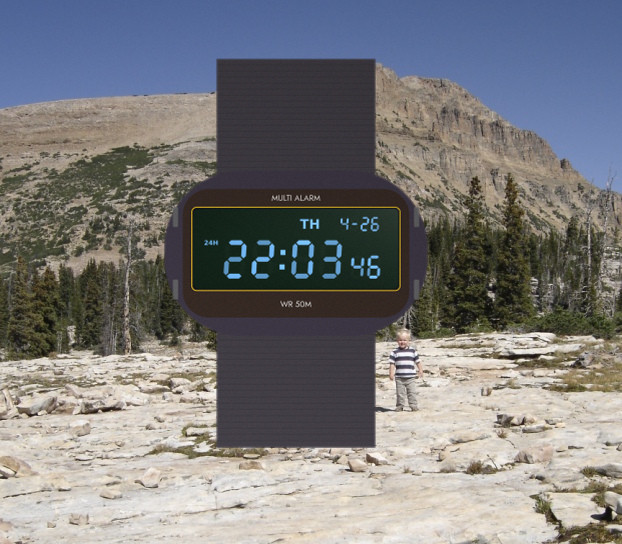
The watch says 22h03m46s
